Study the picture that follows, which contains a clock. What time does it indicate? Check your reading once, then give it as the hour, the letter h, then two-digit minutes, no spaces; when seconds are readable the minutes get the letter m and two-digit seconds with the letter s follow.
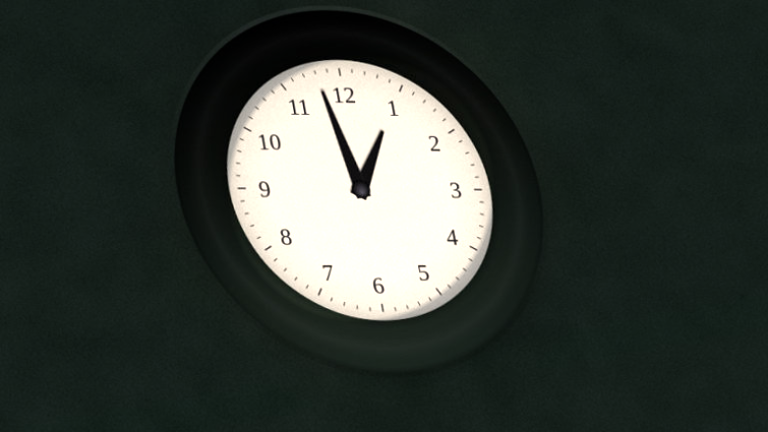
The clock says 12h58
